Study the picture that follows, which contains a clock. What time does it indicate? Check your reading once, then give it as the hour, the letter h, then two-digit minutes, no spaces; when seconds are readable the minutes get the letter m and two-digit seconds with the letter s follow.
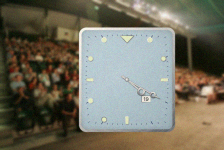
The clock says 4h20
